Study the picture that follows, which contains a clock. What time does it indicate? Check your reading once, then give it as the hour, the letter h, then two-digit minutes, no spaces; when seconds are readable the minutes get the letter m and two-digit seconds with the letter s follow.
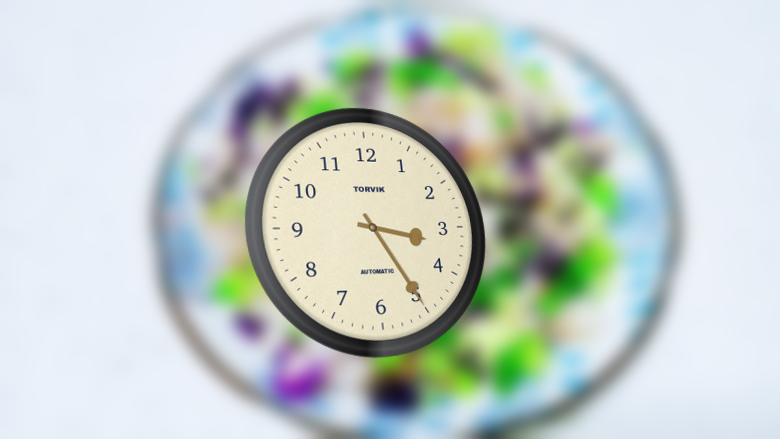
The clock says 3h25
